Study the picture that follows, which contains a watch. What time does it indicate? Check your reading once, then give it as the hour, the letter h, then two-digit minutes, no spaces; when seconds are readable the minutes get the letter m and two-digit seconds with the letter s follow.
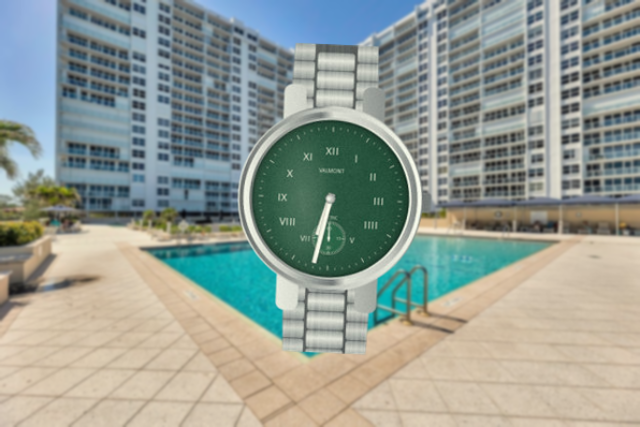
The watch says 6h32
